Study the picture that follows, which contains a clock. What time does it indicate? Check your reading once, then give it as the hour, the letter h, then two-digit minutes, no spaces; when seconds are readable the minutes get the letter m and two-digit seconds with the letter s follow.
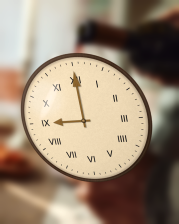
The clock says 9h00
